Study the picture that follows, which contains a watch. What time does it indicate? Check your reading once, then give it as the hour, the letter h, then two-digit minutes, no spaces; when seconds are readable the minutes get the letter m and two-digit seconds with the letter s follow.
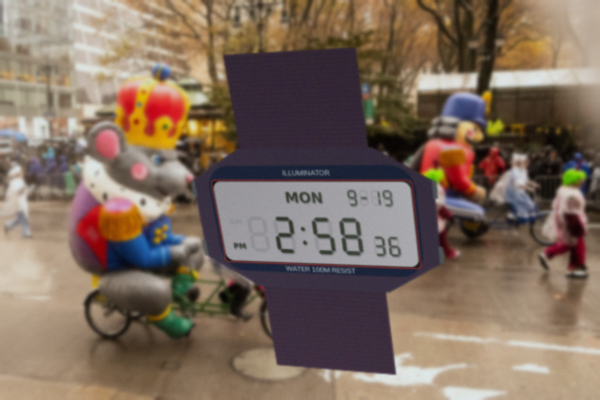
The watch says 2h58m36s
